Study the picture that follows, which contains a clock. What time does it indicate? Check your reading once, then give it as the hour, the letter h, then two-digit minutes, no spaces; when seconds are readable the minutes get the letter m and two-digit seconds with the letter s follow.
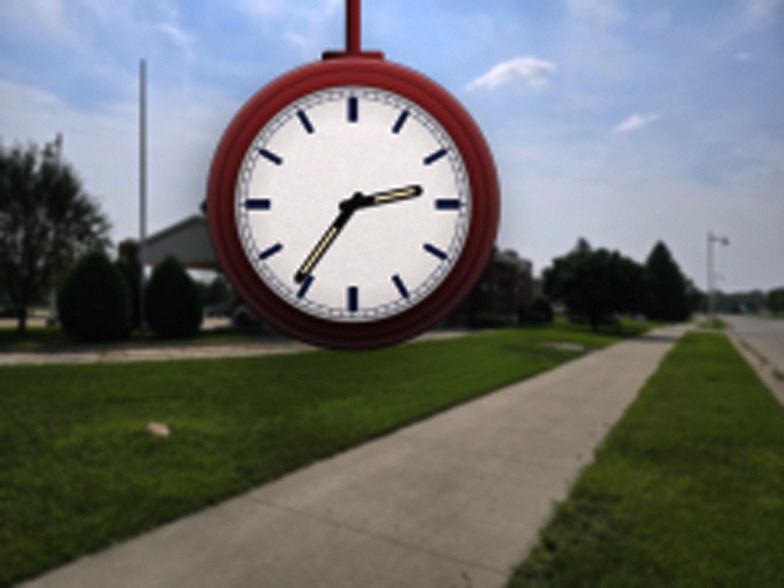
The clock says 2h36
